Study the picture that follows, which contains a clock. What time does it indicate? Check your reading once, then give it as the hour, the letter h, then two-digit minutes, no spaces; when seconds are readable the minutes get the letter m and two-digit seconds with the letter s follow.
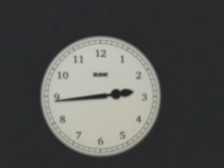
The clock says 2h44
